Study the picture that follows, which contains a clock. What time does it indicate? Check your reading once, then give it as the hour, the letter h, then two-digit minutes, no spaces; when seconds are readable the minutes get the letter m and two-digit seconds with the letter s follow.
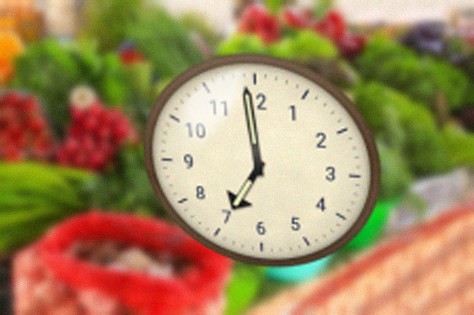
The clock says 6h59
